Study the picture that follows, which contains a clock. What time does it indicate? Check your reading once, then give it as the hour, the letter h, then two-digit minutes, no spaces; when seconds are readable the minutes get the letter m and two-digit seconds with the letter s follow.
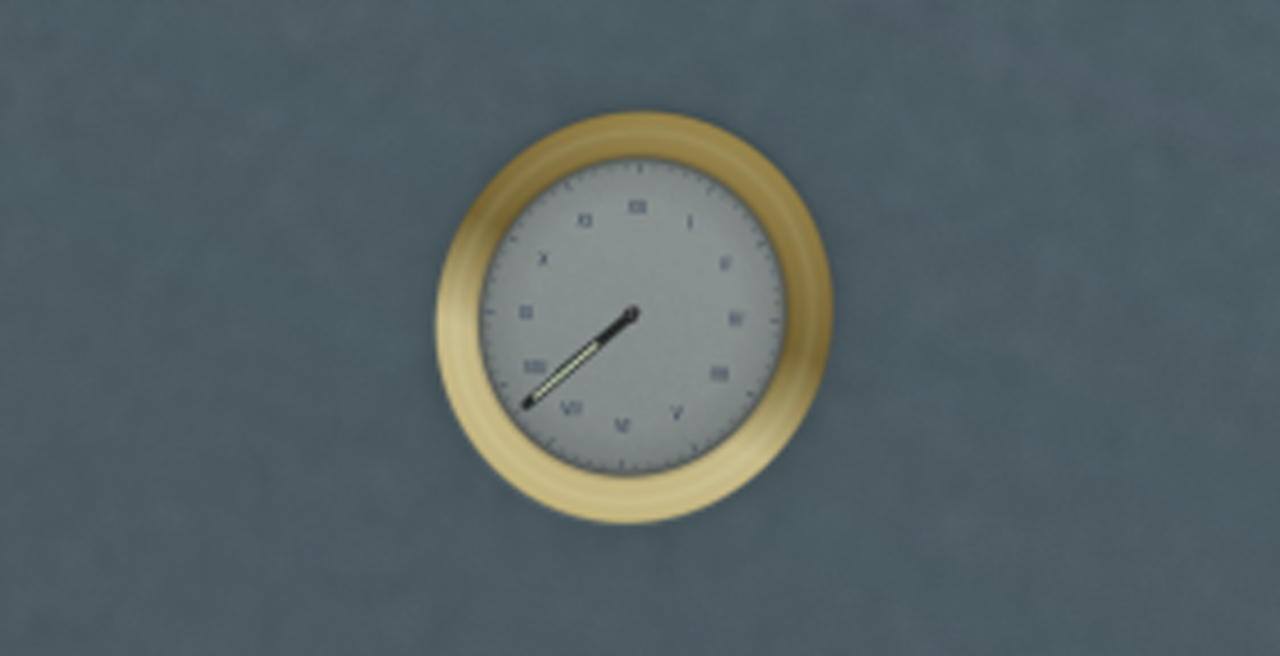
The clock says 7h38
